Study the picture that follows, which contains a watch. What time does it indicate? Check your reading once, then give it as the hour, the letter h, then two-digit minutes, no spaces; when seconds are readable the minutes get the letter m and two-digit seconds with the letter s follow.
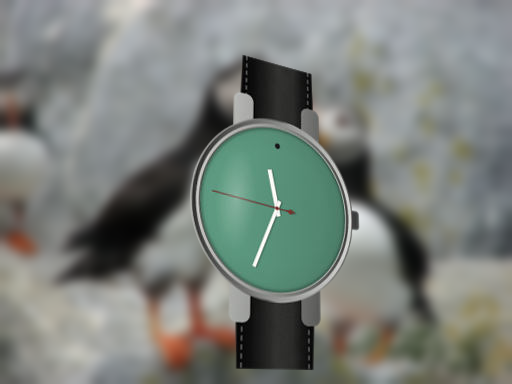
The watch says 11h33m46s
